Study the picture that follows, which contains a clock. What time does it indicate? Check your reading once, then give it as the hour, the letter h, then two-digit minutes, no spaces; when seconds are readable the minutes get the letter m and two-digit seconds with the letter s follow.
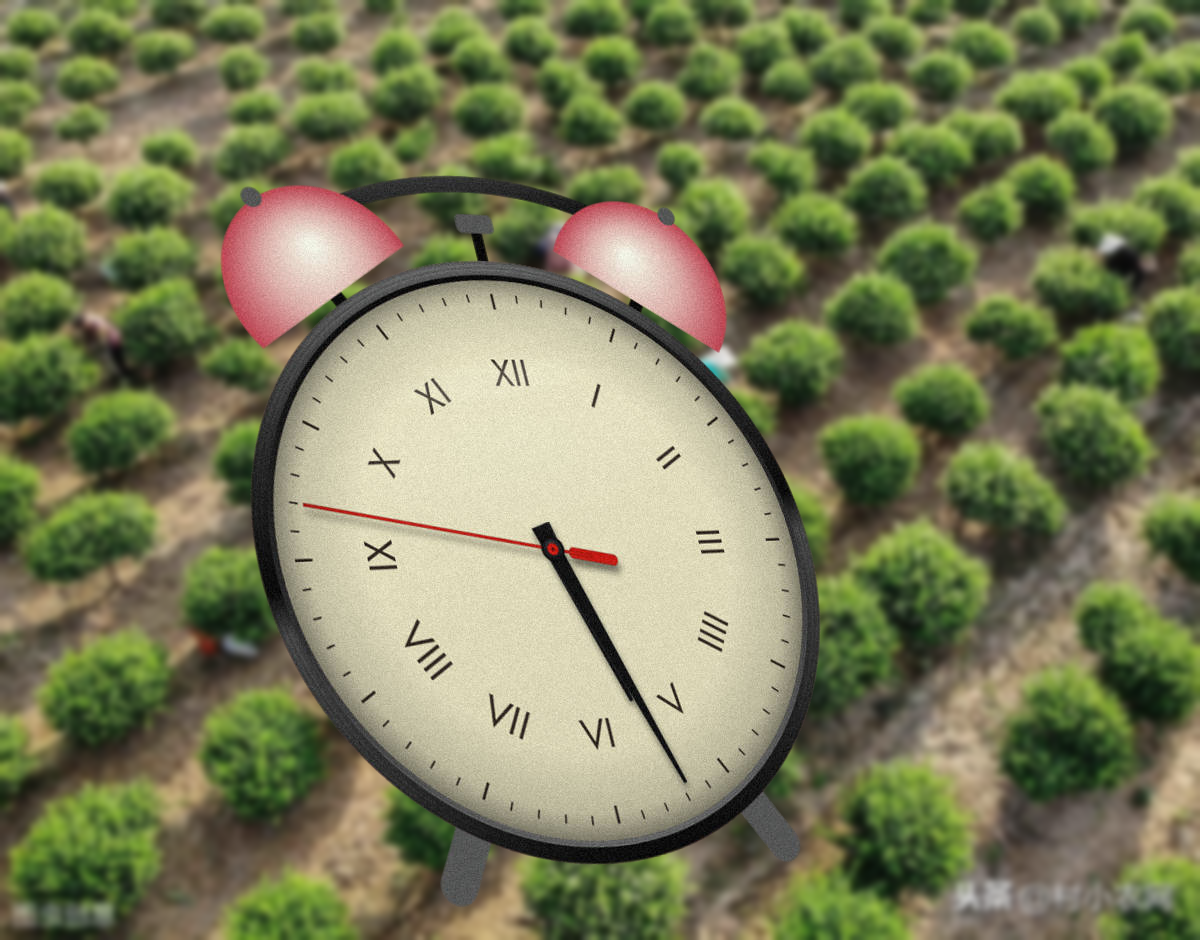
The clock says 5h26m47s
